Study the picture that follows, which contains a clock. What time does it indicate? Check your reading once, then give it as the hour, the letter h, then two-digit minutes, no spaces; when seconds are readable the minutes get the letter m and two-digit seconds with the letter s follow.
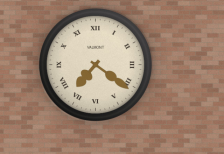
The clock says 7h21
